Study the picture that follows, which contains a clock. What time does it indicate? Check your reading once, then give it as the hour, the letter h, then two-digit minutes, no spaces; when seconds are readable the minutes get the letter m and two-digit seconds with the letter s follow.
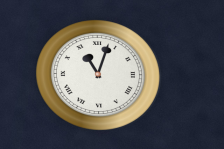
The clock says 11h03
